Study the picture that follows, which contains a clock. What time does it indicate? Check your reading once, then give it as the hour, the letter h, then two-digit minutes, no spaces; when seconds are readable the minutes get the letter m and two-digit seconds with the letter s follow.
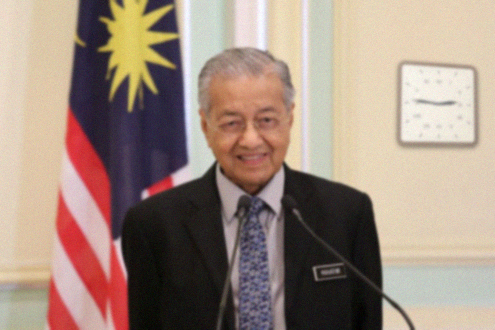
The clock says 2h46
